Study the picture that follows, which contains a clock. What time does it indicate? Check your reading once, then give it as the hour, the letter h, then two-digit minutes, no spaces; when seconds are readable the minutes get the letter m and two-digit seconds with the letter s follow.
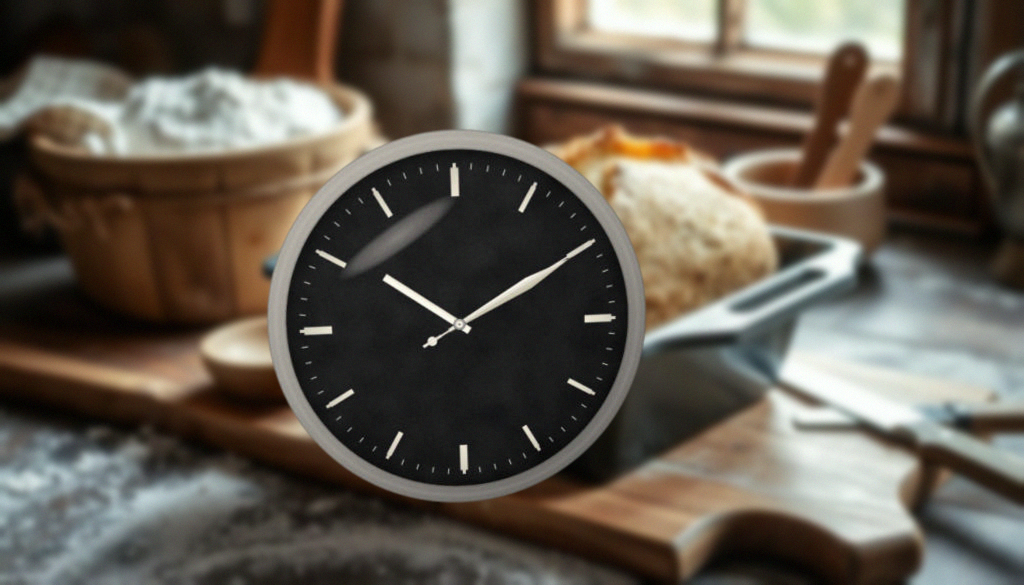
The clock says 10h10m10s
